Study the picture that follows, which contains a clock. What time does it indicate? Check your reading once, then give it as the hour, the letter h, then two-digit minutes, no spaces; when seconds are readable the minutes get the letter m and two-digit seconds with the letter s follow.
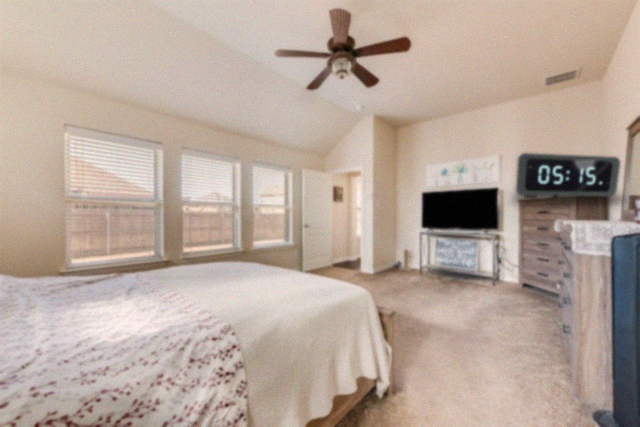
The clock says 5h15
